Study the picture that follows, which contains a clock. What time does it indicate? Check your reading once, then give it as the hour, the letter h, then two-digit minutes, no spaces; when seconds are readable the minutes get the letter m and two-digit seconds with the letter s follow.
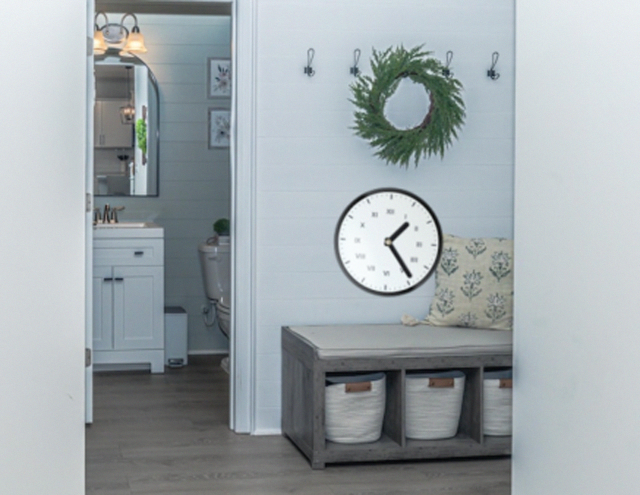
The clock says 1h24
